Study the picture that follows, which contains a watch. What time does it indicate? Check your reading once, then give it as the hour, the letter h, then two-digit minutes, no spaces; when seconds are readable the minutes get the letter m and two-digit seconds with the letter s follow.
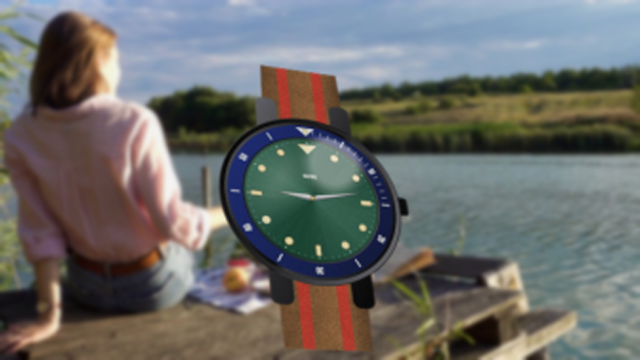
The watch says 9h13
